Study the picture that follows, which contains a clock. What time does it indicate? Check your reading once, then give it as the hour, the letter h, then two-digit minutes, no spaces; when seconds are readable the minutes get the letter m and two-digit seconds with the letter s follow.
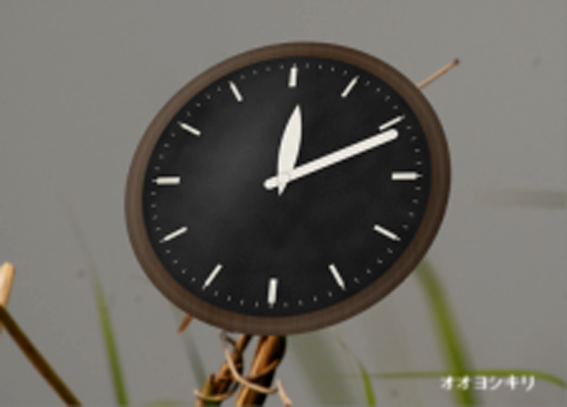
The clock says 12h11
